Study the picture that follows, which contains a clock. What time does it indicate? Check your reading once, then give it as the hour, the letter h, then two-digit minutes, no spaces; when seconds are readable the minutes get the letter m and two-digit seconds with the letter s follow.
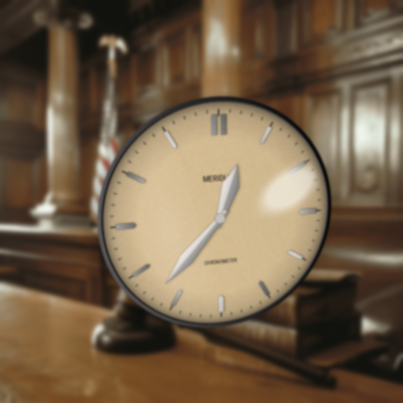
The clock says 12h37
